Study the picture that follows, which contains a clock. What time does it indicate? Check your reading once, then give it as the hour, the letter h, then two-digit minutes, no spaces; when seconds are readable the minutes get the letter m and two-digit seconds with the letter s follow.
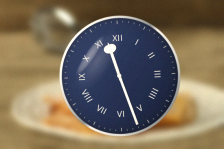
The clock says 11h27
